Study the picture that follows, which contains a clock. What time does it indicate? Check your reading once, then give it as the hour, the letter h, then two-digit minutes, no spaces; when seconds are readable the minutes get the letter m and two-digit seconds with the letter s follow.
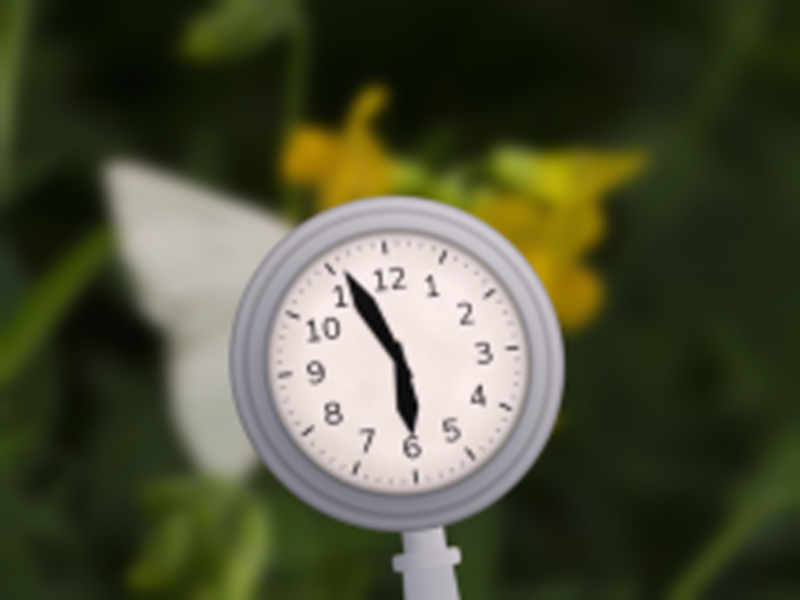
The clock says 5h56
